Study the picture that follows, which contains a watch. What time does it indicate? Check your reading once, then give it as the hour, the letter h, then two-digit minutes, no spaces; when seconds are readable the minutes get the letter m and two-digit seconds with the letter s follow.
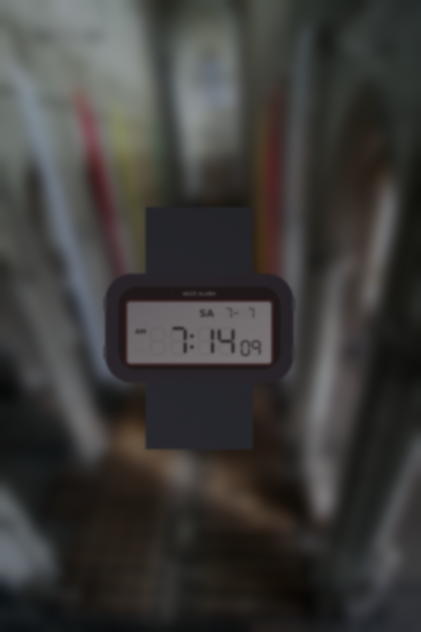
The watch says 7h14m09s
